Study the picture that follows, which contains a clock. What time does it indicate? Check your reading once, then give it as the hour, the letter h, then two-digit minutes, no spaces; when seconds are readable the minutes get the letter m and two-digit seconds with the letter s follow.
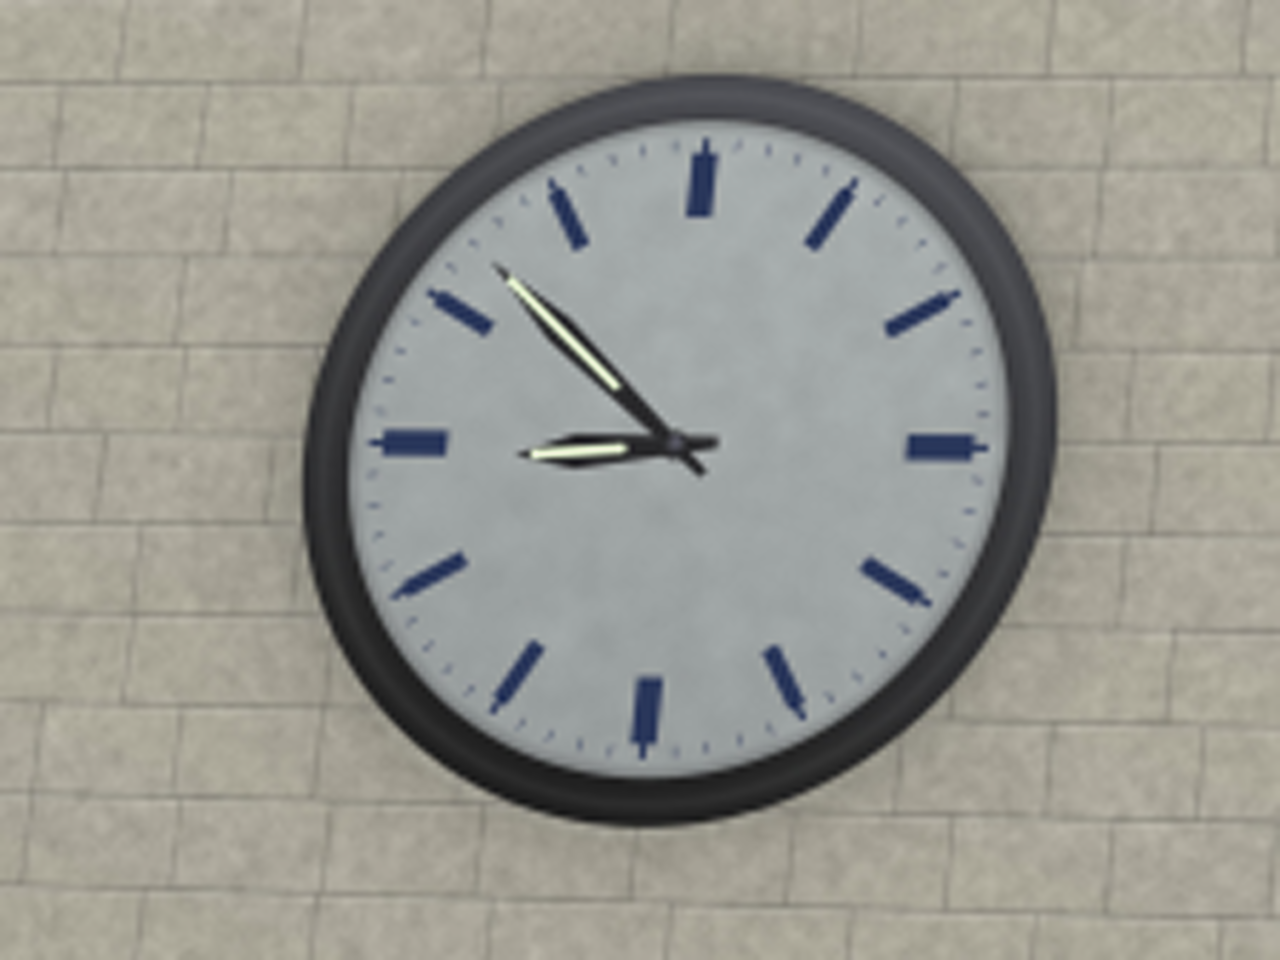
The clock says 8h52
